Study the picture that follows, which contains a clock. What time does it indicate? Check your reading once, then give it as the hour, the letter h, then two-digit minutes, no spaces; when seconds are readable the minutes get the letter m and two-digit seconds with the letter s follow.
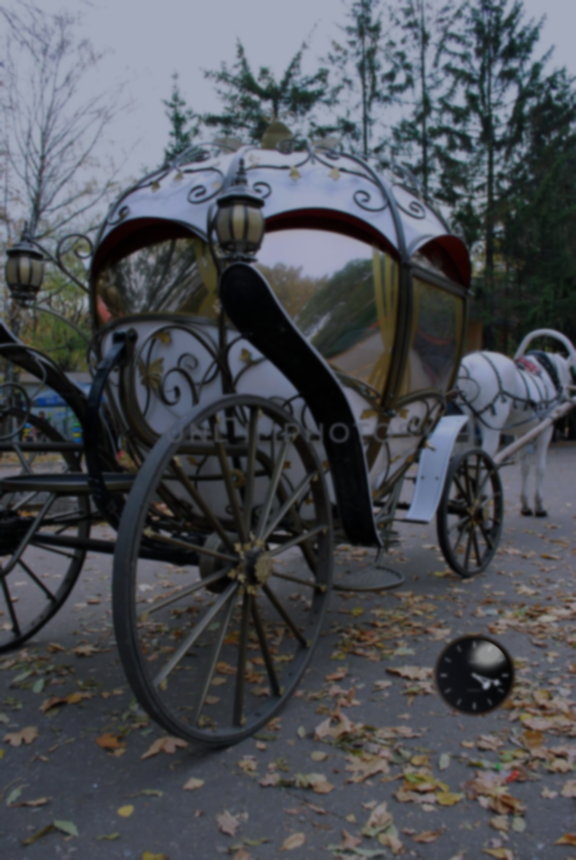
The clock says 4h18
